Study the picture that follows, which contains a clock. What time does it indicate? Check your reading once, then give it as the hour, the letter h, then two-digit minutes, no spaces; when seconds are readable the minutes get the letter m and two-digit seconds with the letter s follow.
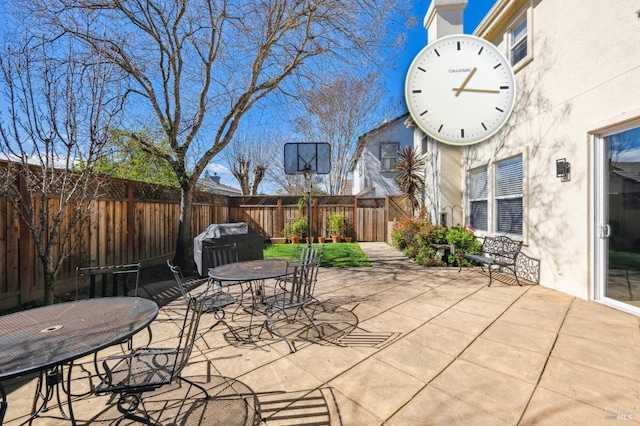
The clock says 1h16
